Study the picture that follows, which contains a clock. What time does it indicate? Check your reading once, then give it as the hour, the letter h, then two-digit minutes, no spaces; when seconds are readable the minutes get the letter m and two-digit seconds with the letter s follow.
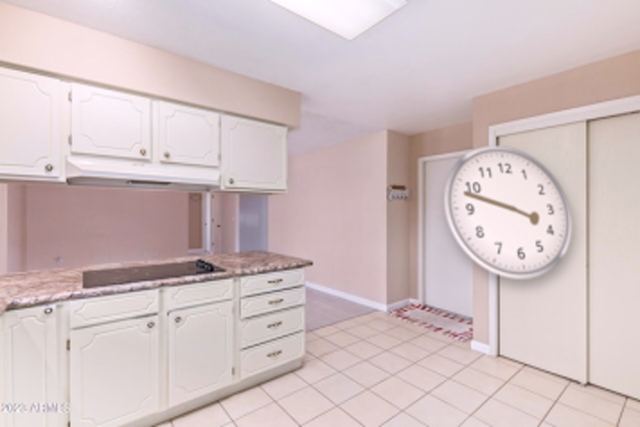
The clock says 3h48
